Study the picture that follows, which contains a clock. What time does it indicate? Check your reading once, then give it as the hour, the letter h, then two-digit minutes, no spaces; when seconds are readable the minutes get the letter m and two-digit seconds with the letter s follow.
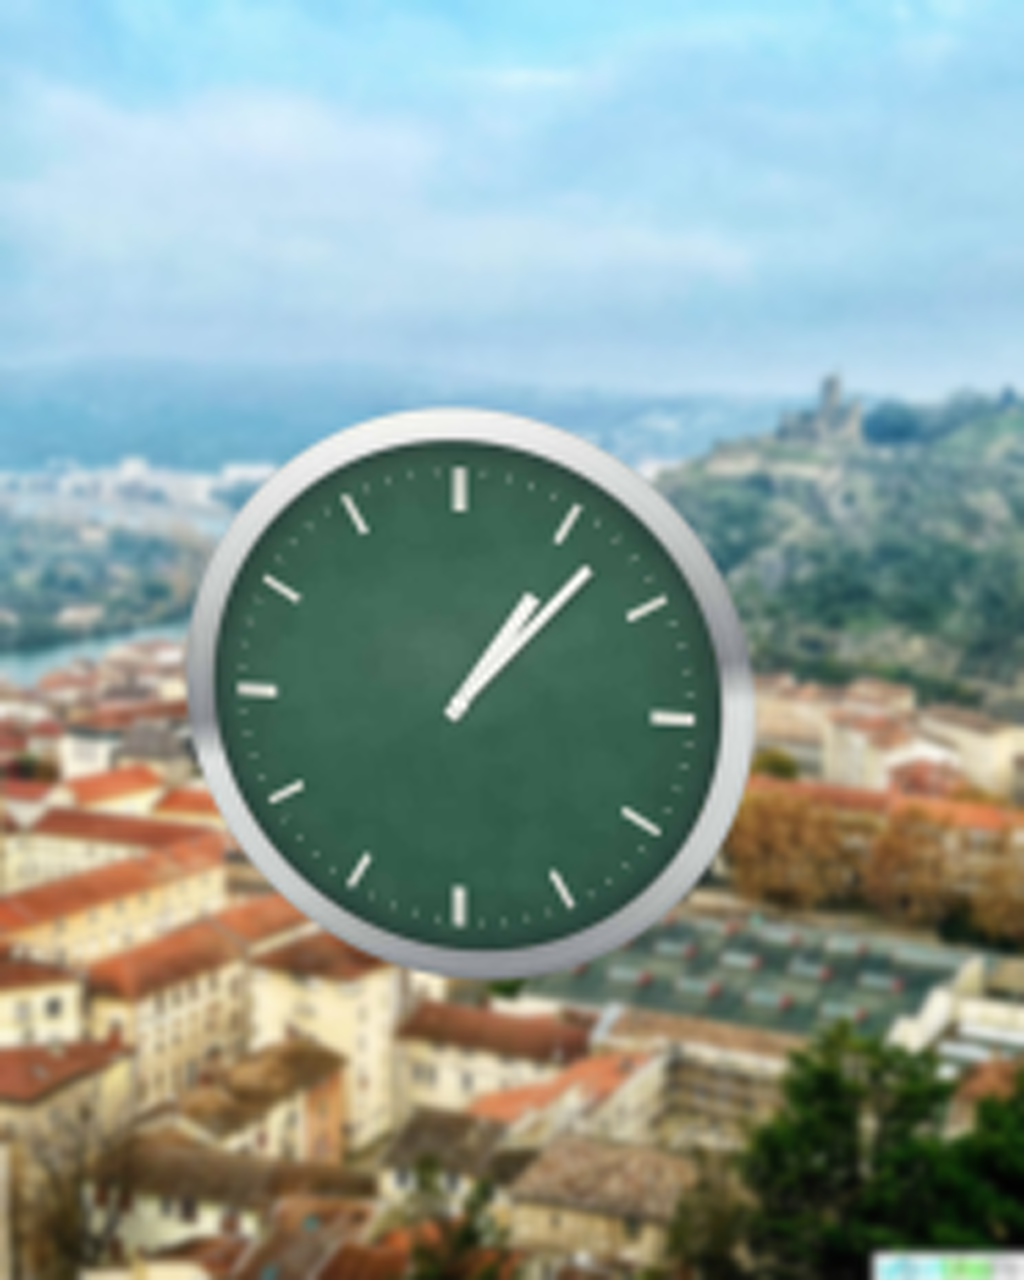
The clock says 1h07
